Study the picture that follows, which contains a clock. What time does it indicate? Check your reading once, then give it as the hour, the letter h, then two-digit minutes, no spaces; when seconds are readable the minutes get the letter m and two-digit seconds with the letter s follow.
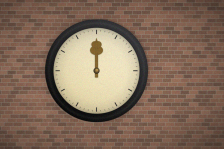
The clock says 12h00
